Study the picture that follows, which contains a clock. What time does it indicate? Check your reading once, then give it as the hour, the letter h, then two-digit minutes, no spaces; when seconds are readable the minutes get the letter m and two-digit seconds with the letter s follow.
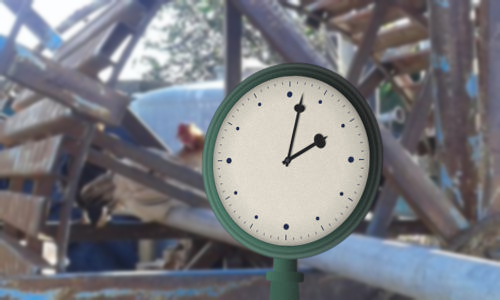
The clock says 2h02
